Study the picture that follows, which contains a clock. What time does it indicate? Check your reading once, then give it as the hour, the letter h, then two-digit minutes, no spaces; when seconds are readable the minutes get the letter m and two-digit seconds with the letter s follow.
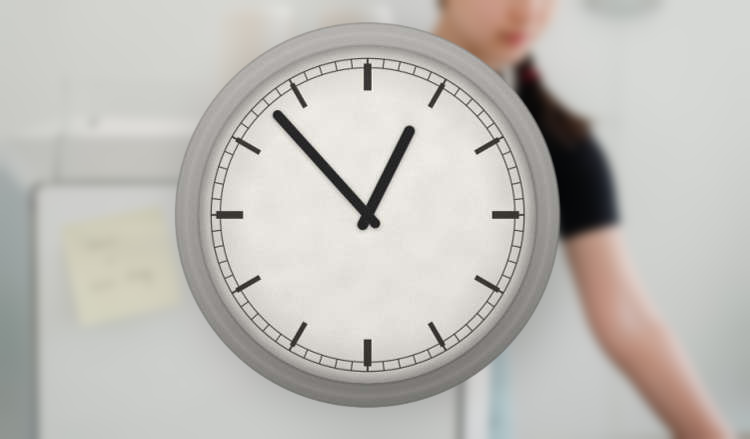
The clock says 12h53
